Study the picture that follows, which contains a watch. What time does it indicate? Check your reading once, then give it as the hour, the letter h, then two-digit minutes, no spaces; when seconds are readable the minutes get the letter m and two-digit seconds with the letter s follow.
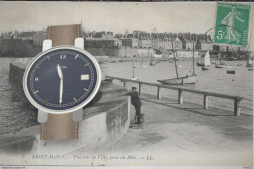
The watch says 11h30
